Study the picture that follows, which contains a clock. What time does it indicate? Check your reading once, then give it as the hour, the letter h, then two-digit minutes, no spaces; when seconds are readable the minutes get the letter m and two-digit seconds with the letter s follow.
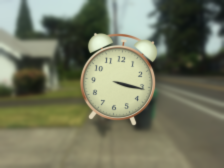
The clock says 3h16
